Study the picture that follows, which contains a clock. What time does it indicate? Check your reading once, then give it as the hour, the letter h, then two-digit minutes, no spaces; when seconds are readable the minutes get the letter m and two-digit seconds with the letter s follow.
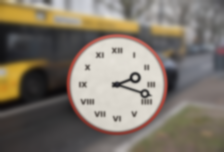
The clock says 2h18
